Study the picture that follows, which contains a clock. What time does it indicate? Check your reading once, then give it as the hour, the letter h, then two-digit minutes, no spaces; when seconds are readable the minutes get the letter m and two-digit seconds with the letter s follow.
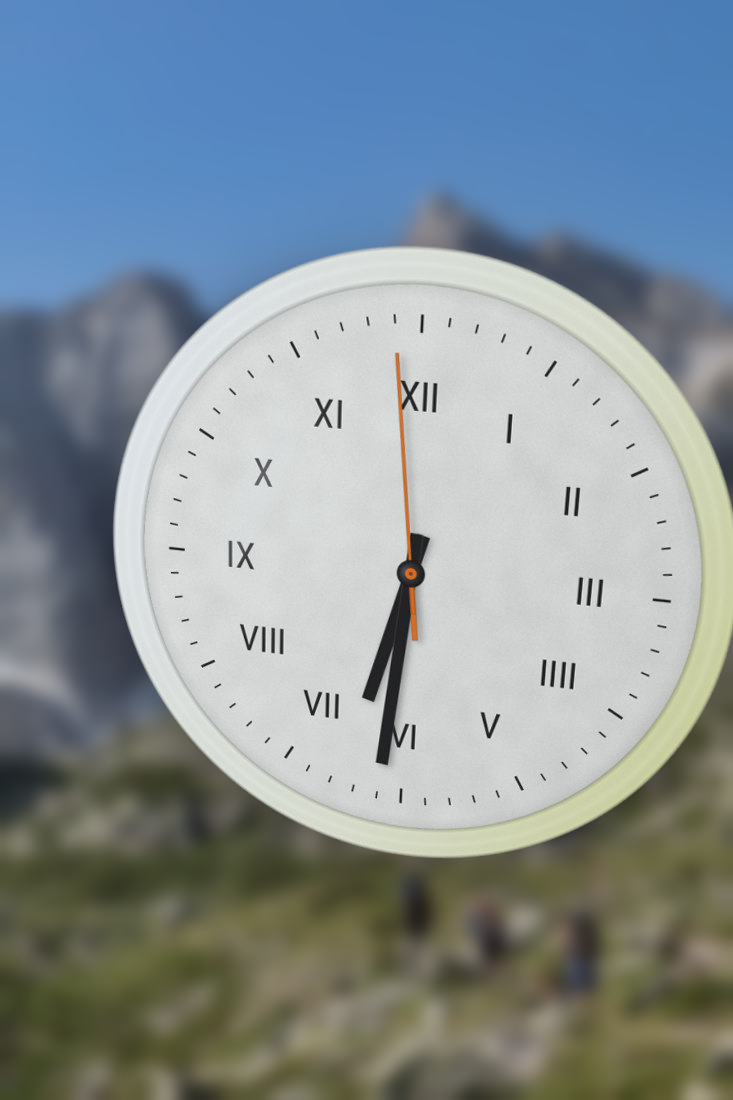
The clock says 6h30m59s
